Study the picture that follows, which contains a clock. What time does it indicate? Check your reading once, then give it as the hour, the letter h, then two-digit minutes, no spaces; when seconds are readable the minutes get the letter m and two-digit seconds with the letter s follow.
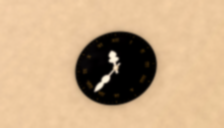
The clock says 11h37
